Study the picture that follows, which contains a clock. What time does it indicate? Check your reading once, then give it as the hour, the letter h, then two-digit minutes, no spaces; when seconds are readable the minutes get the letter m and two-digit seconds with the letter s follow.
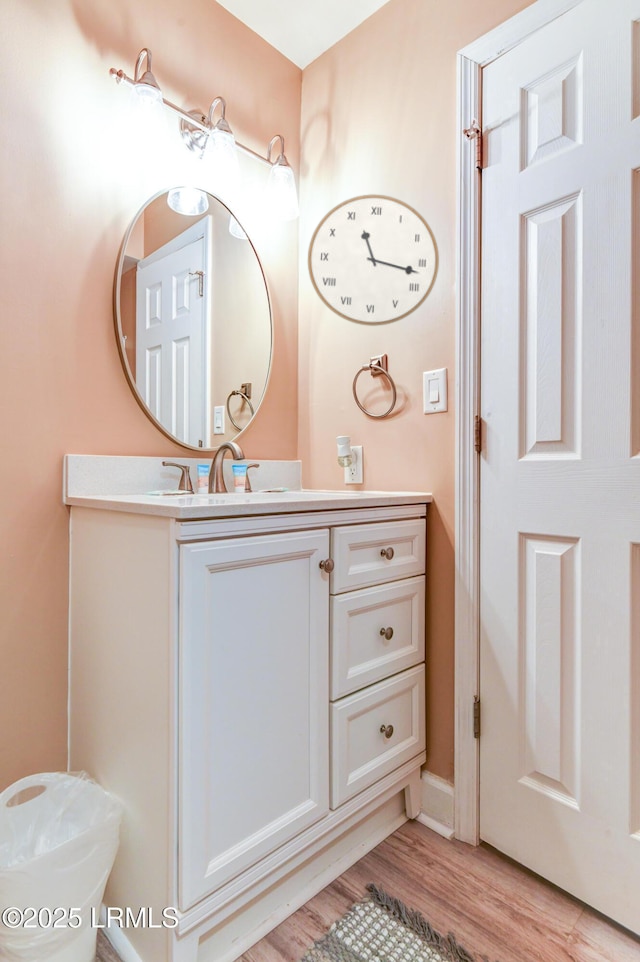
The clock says 11h17
